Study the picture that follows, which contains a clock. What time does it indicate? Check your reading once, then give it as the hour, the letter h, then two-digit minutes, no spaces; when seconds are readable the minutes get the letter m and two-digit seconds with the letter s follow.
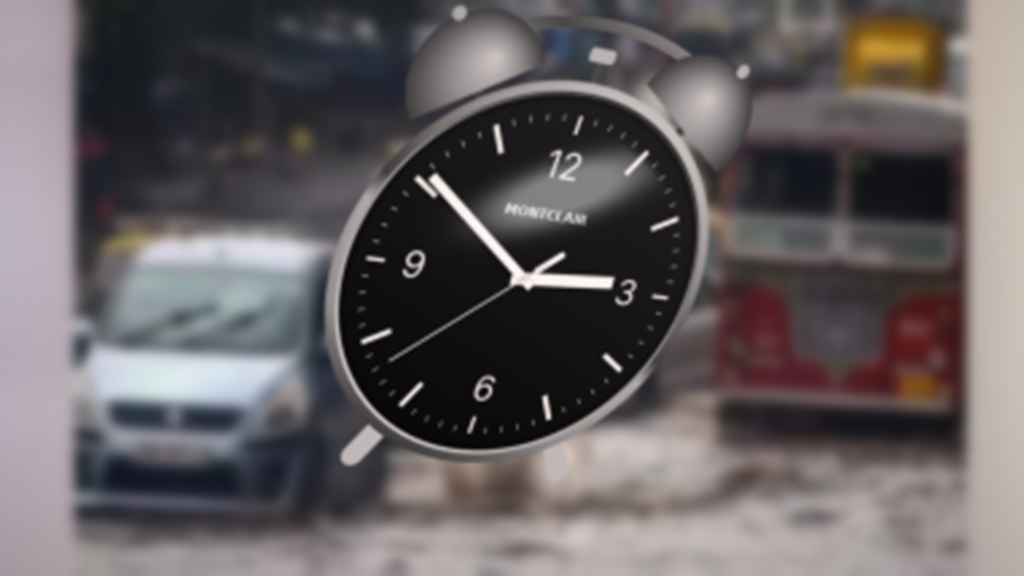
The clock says 2h50m38s
